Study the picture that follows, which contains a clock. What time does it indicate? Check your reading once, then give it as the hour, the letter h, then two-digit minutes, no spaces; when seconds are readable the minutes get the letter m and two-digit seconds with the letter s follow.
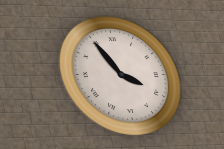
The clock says 3h55
